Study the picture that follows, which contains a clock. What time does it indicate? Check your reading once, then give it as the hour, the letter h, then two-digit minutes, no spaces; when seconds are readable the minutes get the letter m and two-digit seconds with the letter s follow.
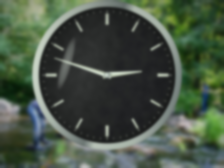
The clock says 2h48
